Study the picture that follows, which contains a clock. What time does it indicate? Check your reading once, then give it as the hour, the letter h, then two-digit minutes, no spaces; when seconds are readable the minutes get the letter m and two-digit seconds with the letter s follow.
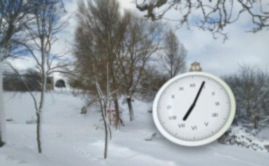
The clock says 7h04
